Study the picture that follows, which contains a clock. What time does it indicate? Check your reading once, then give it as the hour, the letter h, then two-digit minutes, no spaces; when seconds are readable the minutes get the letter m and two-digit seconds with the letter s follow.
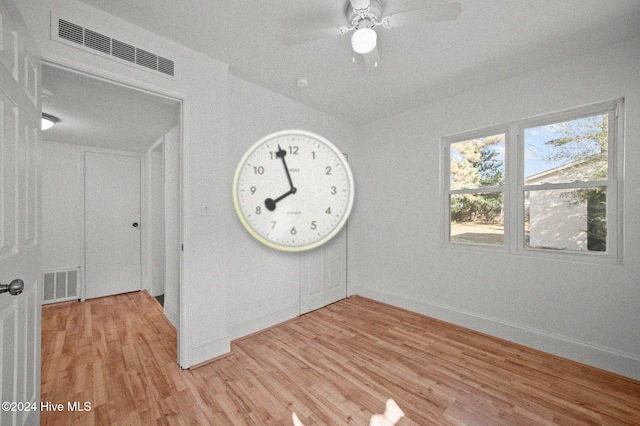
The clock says 7h57
